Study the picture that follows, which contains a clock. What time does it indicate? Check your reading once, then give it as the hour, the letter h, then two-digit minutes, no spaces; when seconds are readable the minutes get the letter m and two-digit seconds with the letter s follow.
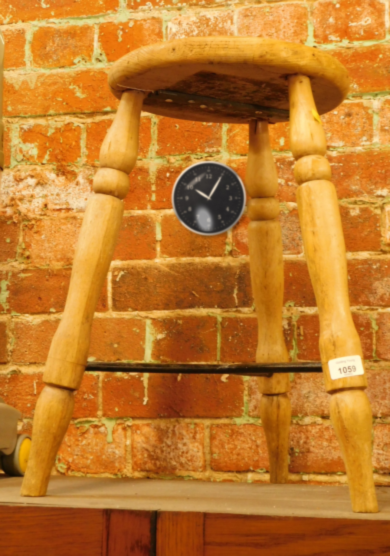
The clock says 10h05
